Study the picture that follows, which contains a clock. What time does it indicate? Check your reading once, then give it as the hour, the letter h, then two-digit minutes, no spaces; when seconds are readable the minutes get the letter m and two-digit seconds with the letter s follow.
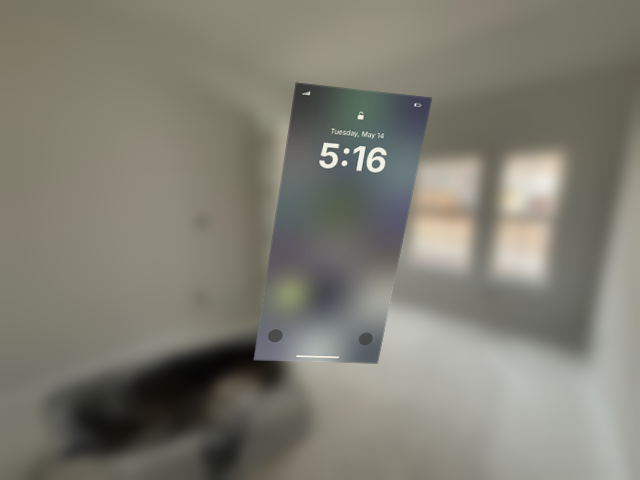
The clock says 5h16
